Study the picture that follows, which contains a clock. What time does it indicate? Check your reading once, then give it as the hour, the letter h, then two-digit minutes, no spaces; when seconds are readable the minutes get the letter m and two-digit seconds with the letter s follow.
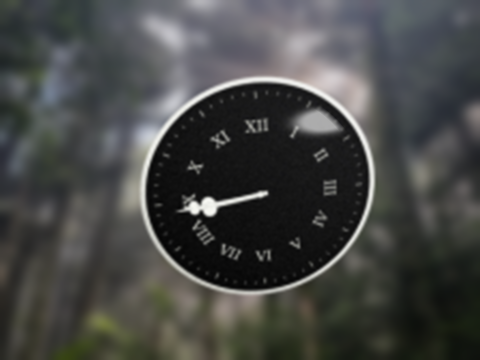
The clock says 8h44
